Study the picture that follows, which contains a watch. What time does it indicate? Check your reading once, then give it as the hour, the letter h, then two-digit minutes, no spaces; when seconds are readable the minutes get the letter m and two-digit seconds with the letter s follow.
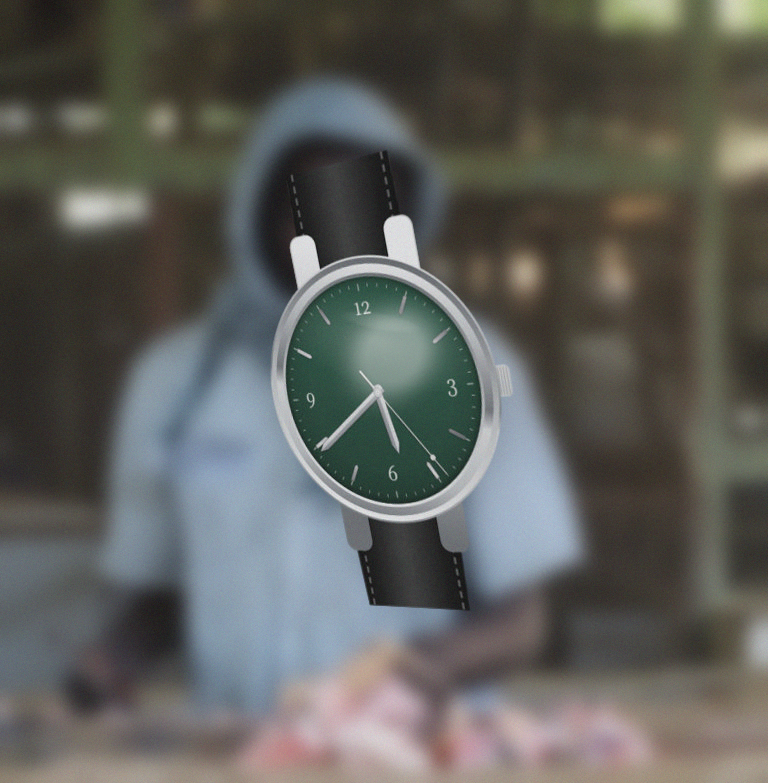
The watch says 5h39m24s
